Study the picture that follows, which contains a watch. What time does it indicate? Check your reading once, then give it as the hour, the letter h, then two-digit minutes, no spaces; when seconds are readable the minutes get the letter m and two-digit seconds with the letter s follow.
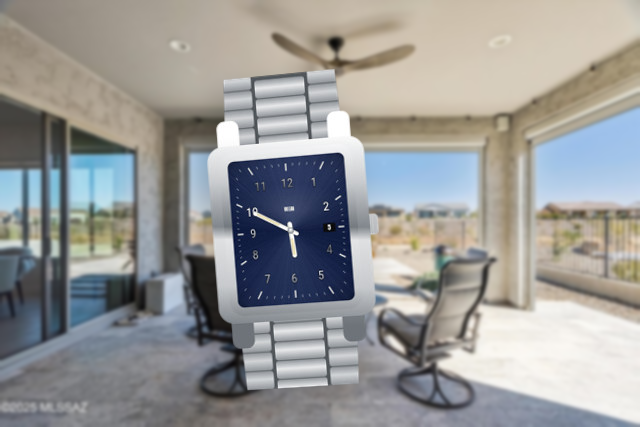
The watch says 5h50
